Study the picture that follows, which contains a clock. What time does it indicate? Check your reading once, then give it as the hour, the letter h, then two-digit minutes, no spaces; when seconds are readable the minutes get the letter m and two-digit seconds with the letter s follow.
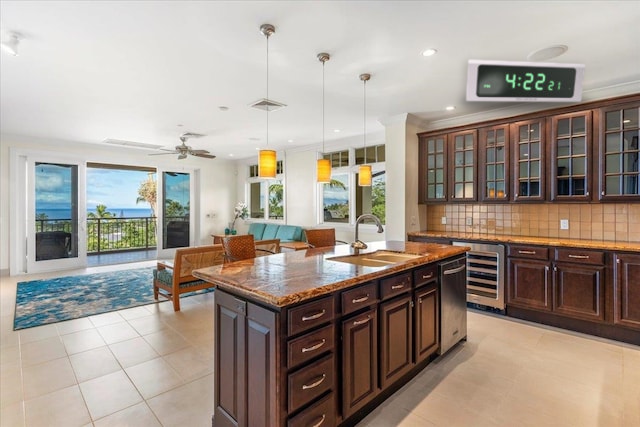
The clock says 4h22m21s
